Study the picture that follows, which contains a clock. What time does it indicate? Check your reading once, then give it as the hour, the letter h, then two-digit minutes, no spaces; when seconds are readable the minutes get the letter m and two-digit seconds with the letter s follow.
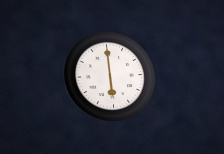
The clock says 6h00
